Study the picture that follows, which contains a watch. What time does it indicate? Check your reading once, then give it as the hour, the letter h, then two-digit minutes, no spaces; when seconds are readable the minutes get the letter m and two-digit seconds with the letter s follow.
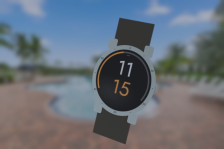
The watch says 11h15
